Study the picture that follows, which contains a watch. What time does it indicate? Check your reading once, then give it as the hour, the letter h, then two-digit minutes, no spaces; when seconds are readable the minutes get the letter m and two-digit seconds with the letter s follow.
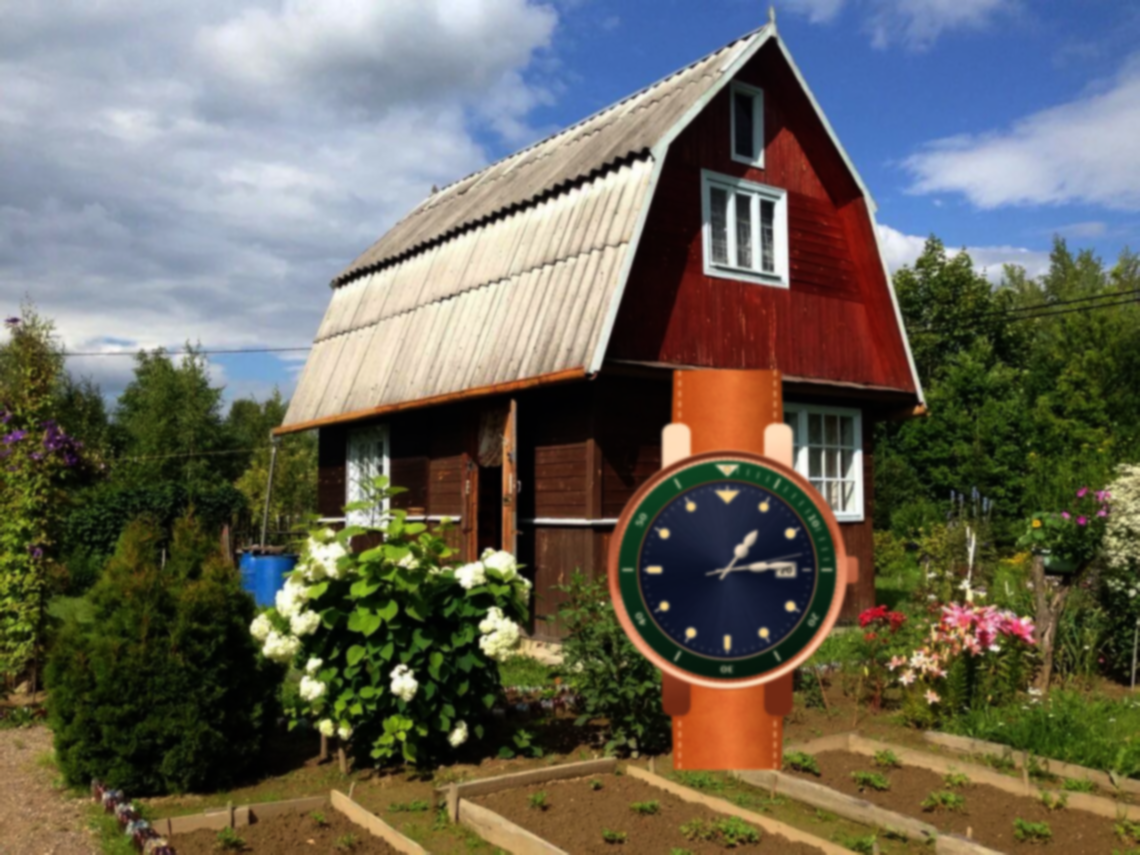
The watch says 1h14m13s
